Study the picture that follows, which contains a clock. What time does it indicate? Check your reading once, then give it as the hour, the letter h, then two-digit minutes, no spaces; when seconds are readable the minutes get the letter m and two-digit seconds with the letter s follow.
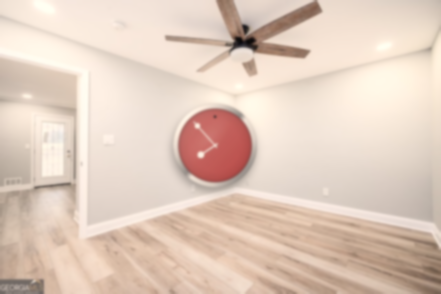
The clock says 7h53
